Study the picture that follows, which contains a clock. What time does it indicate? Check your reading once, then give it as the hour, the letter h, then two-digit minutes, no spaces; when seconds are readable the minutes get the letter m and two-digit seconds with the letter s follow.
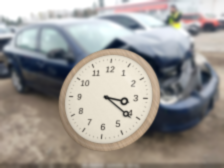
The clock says 3h21
